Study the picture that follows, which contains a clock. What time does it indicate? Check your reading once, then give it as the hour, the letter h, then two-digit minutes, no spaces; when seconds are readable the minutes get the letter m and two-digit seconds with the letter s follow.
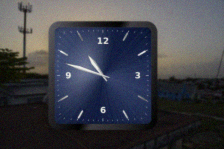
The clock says 10h48
